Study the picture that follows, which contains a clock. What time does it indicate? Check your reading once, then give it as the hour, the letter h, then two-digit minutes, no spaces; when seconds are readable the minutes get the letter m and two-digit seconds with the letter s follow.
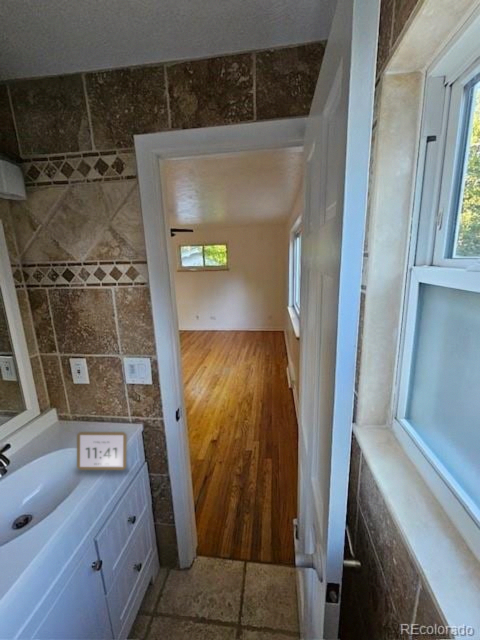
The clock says 11h41
